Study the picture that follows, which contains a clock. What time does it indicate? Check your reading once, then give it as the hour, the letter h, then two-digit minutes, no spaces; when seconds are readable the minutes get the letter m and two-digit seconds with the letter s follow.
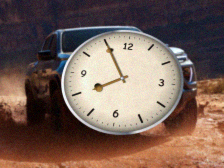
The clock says 7h55
